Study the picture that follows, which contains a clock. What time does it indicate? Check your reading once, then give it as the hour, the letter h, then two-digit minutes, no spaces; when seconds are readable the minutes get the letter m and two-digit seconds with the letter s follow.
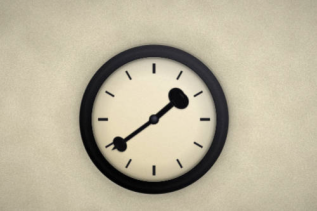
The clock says 1h39
